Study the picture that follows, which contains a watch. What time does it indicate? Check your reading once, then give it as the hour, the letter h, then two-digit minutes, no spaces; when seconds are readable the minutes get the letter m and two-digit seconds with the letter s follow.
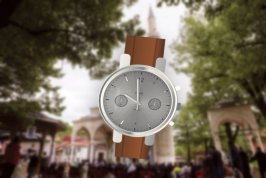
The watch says 9h59
